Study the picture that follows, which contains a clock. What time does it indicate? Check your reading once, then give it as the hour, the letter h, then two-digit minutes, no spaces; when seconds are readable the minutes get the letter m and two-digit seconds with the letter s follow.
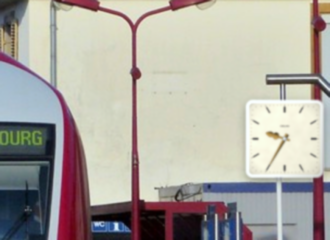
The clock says 9h35
